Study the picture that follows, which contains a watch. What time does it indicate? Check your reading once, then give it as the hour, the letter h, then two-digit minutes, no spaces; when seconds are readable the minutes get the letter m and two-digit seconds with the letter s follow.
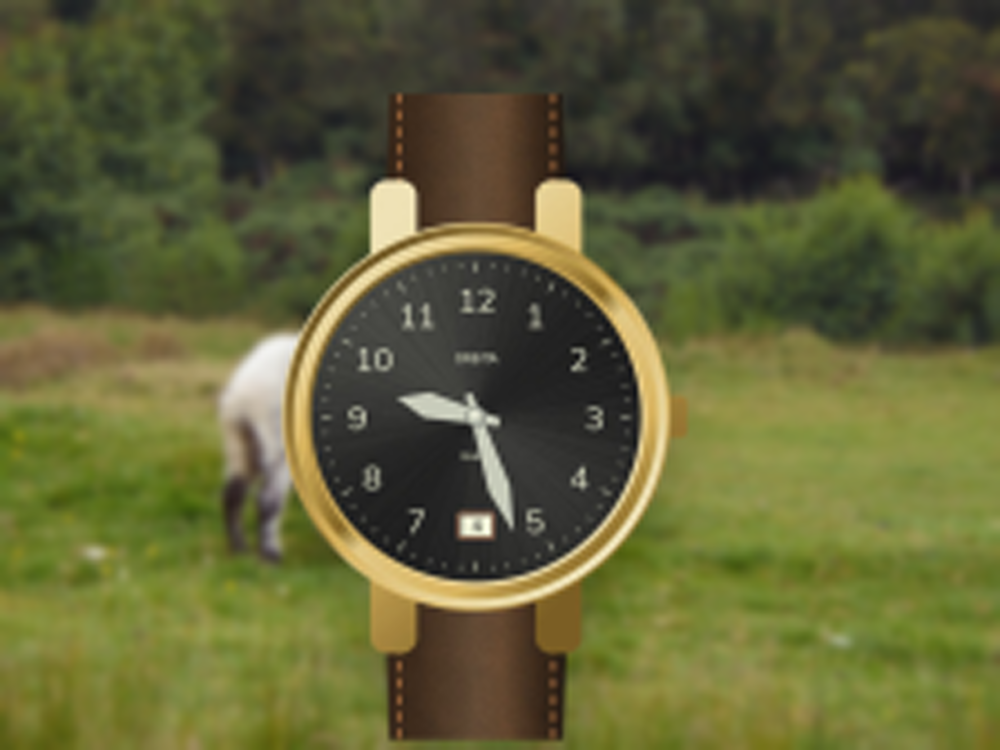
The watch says 9h27
